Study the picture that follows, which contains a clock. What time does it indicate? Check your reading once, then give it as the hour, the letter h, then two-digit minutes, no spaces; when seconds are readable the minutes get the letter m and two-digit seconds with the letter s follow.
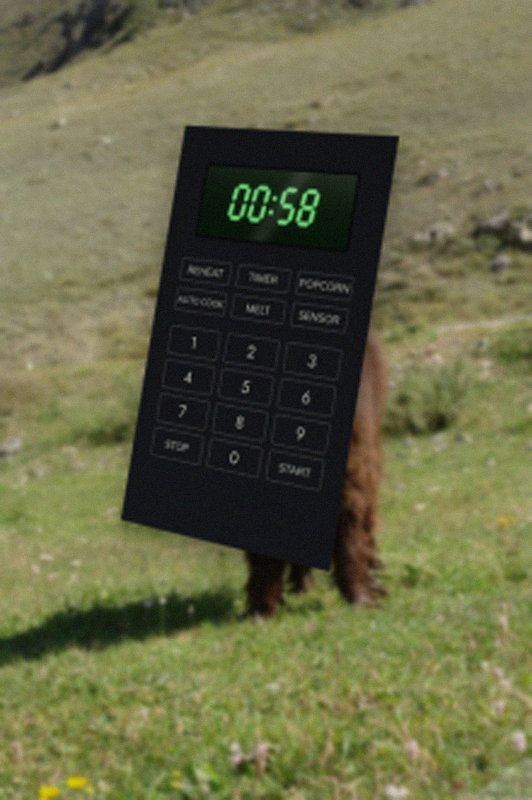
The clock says 0h58
